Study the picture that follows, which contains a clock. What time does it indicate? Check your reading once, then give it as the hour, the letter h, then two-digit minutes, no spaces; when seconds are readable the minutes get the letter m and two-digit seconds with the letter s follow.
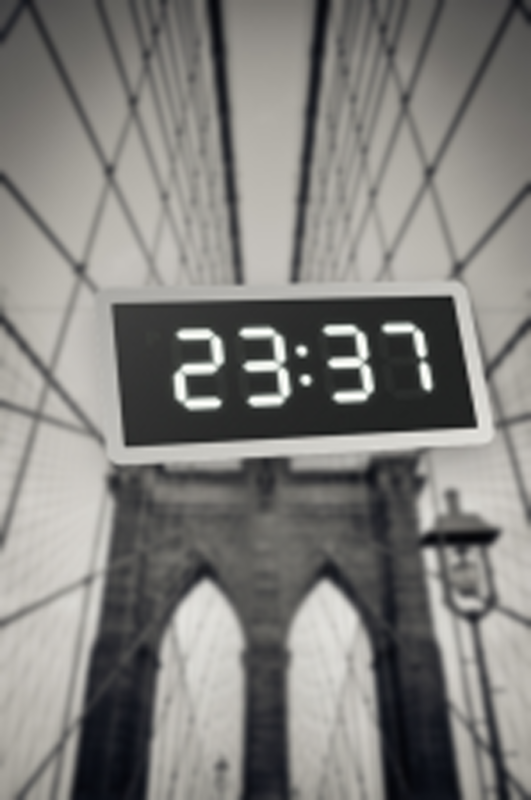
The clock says 23h37
